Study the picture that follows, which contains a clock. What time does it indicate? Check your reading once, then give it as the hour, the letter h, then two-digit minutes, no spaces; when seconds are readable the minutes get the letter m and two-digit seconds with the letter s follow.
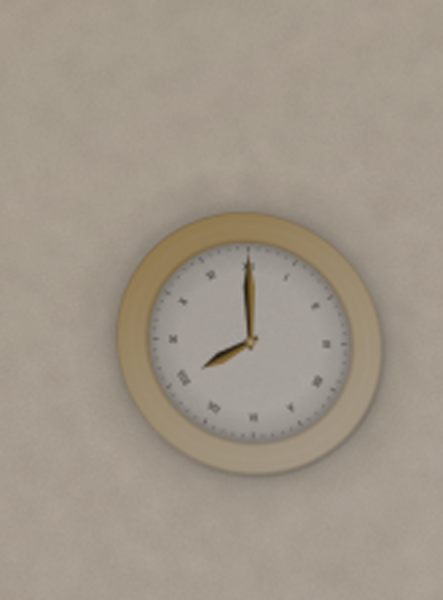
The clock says 8h00
